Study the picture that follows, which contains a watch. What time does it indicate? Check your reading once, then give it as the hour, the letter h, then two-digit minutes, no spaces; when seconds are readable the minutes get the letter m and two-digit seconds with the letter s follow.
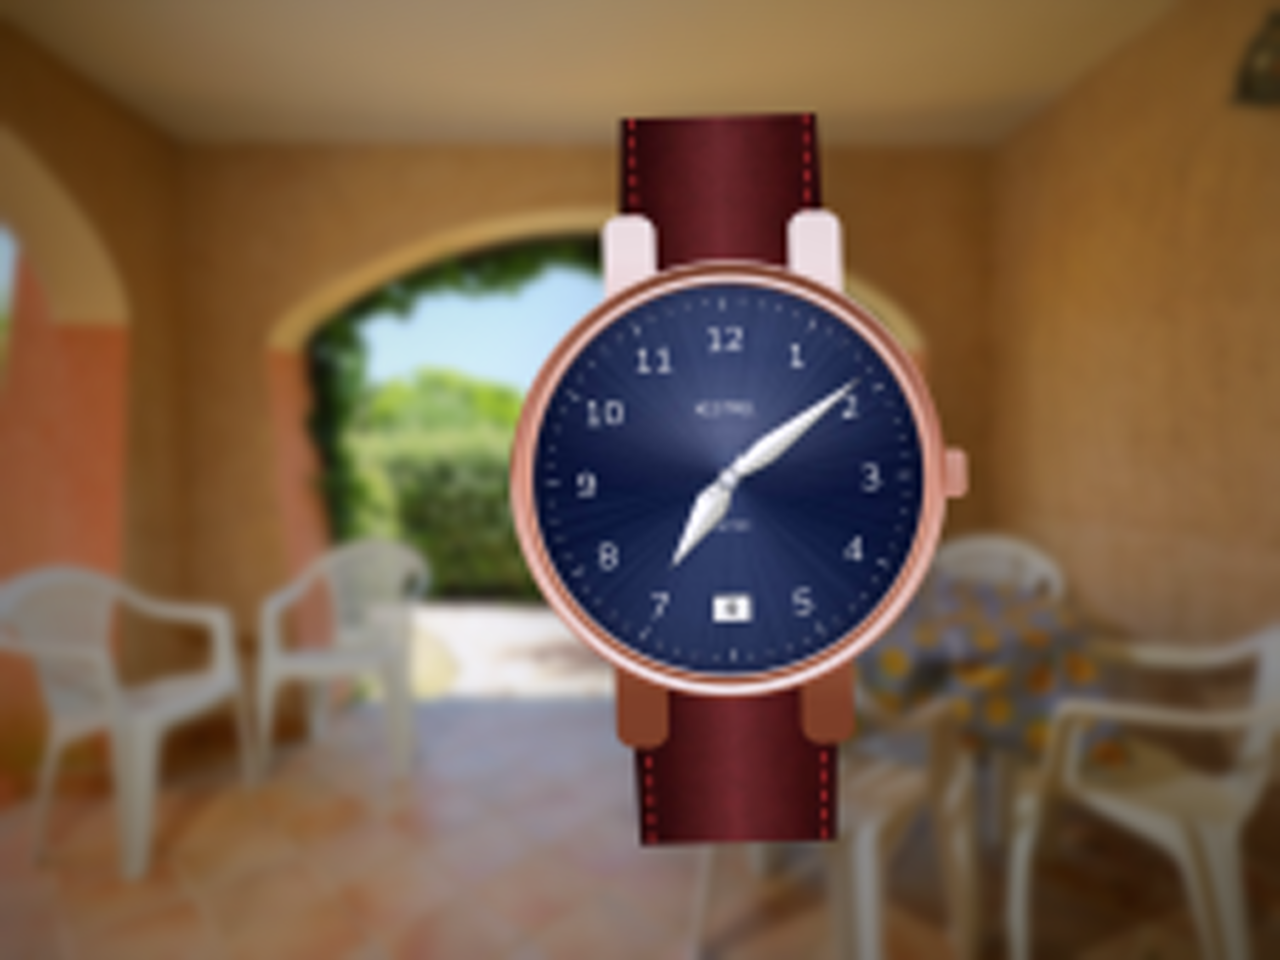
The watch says 7h09
